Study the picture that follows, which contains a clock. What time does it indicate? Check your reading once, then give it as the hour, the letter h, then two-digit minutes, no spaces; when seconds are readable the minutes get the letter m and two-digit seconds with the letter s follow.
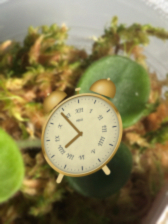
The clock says 7h54
